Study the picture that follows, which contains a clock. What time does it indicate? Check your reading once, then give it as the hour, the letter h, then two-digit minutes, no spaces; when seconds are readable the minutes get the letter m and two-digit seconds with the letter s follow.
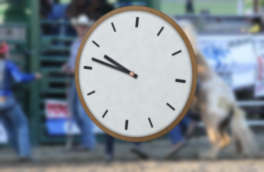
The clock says 9h47
